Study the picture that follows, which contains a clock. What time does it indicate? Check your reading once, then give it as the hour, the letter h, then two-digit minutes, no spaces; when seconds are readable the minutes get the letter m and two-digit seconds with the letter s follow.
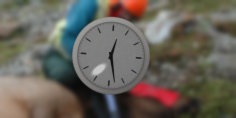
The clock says 12h28
